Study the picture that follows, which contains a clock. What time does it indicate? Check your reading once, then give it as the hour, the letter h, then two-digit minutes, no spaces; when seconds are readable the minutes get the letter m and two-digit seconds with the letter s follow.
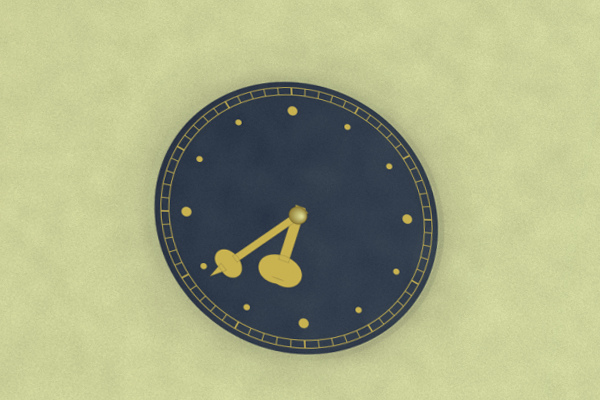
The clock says 6h39
